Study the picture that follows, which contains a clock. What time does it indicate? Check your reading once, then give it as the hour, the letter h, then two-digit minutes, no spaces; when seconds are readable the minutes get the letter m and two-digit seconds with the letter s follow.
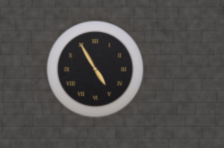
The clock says 4h55
